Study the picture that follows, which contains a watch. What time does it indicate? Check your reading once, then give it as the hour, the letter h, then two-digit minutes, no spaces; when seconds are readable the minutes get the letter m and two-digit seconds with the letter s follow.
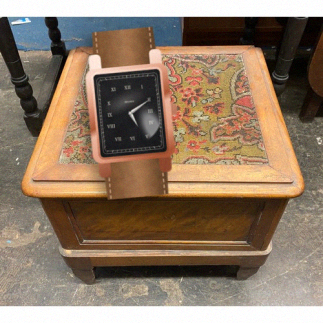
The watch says 5h10
